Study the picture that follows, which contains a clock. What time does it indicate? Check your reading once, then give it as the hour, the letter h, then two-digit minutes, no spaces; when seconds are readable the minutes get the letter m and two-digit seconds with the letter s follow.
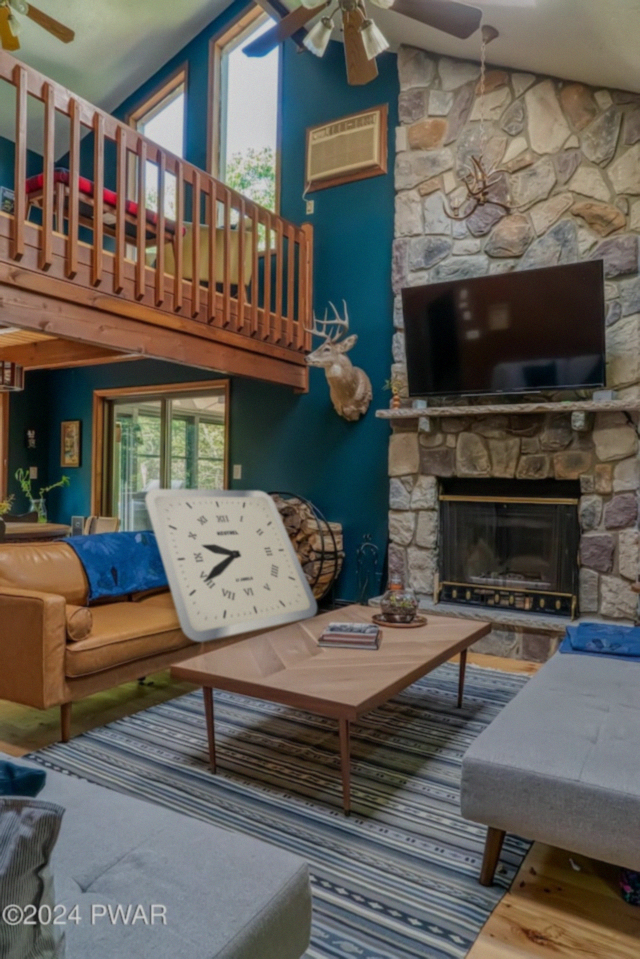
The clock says 9h40
